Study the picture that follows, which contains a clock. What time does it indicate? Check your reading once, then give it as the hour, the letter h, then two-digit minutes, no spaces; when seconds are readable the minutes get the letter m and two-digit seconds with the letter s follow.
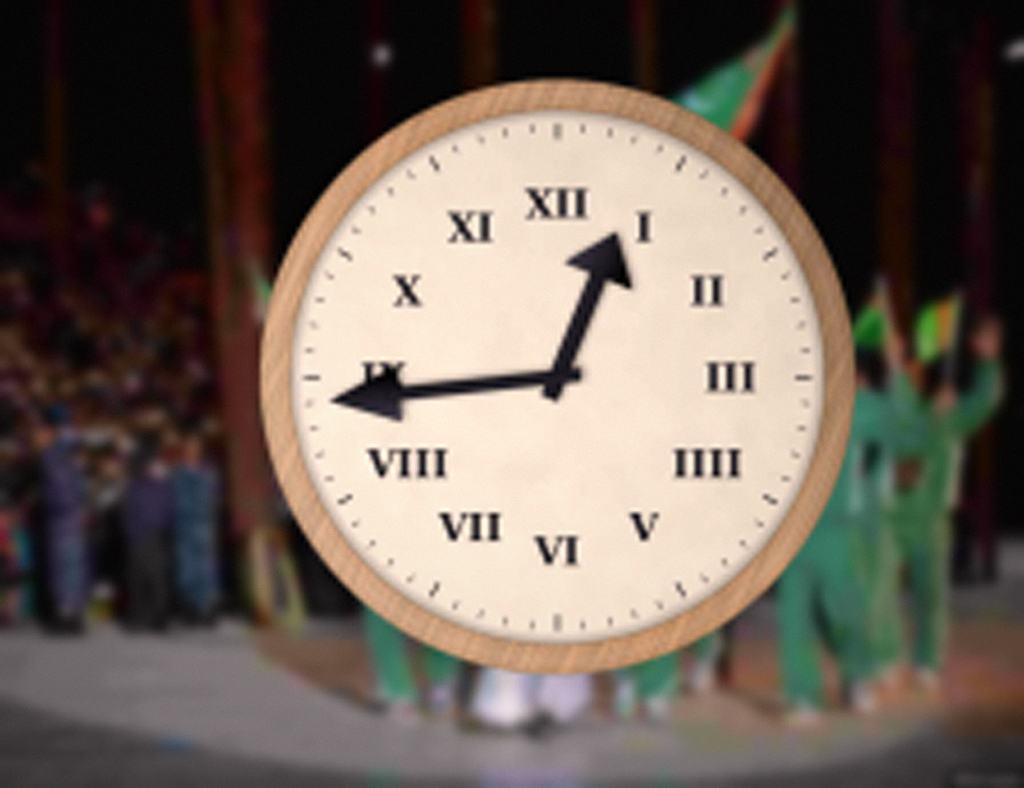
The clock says 12h44
